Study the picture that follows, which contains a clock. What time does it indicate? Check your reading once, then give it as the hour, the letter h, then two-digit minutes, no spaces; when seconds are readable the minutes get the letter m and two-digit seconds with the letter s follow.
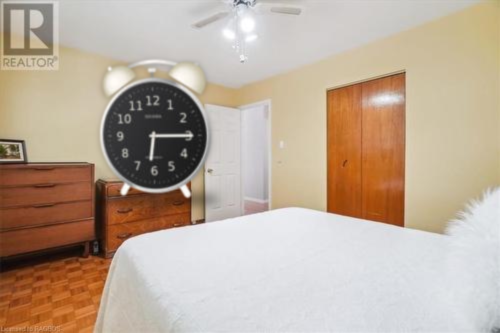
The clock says 6h15
